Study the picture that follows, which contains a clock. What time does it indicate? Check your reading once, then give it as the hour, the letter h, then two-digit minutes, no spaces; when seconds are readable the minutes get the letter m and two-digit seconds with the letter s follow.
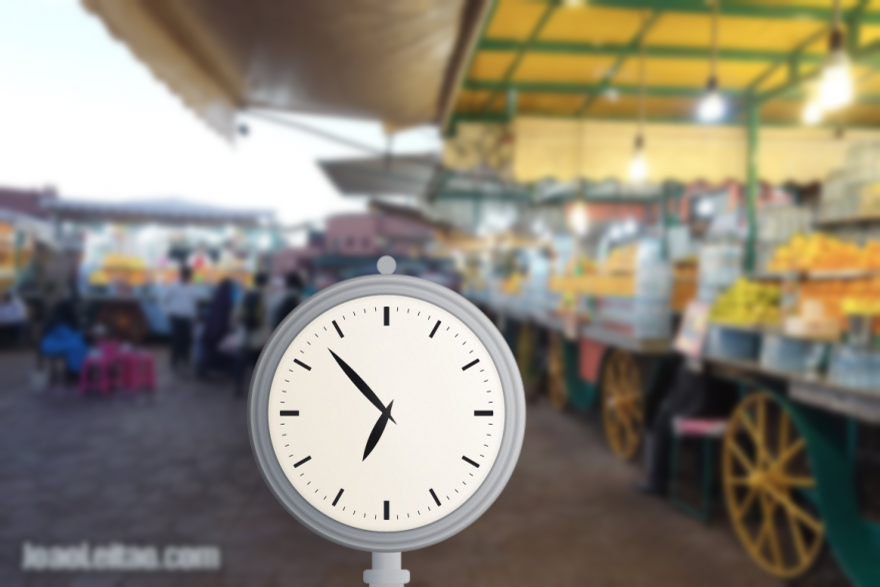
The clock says 6h53
